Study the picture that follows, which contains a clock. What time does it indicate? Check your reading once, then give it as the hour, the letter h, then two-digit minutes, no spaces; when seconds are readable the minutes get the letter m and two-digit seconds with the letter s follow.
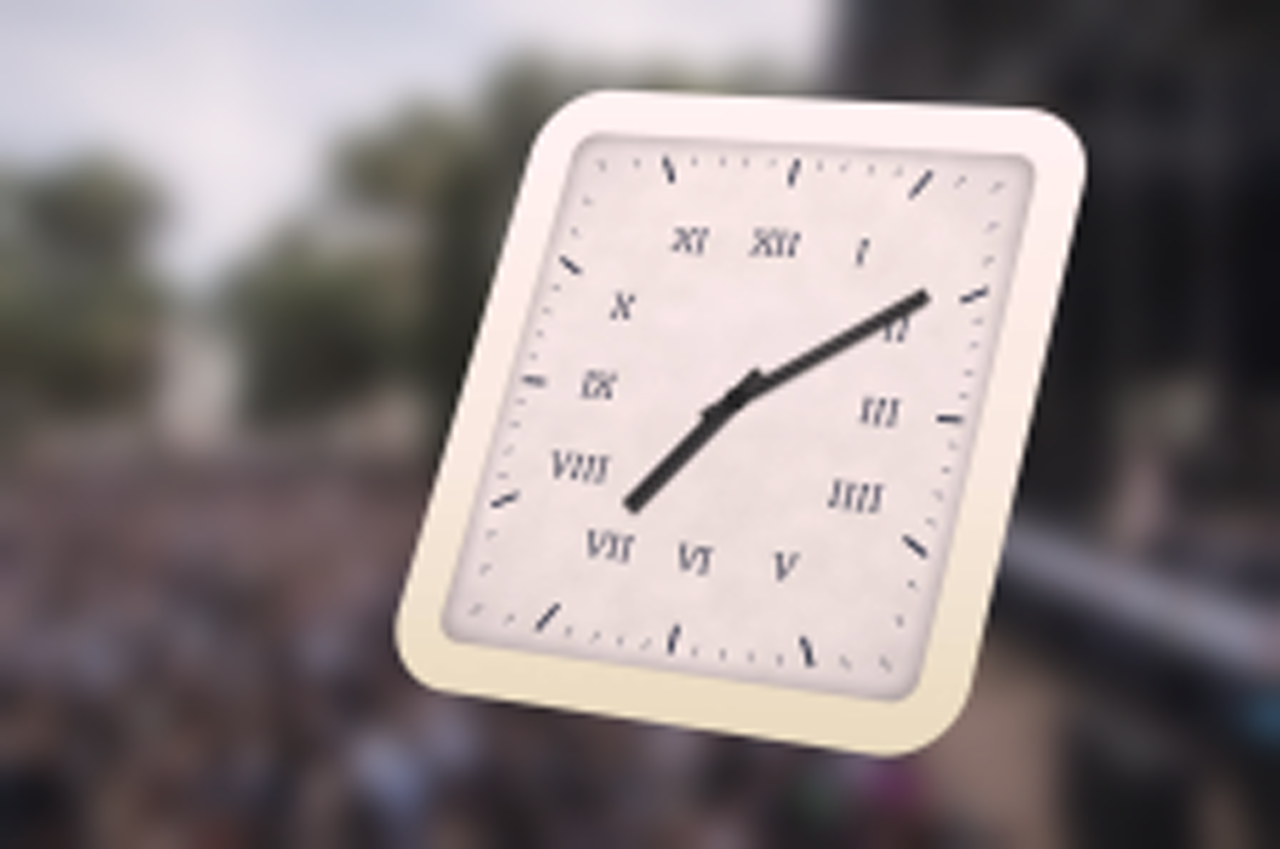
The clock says 7h09
